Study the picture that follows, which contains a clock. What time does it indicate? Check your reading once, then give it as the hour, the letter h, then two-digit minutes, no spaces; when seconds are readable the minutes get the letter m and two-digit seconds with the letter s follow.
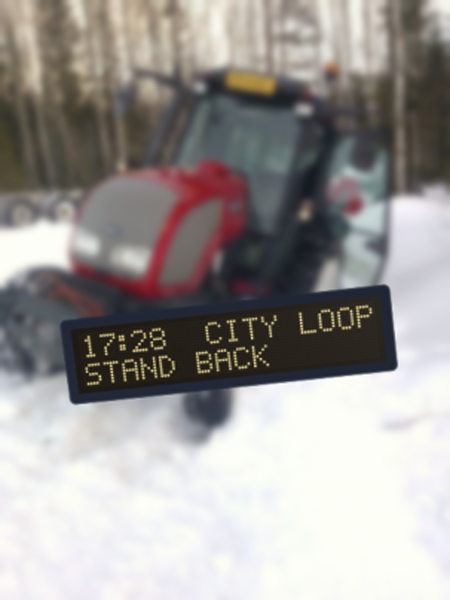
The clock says 17h28
